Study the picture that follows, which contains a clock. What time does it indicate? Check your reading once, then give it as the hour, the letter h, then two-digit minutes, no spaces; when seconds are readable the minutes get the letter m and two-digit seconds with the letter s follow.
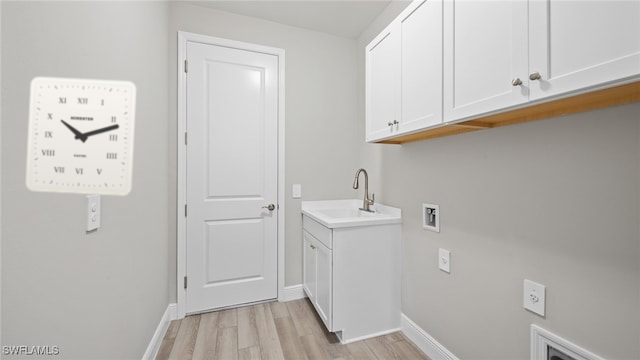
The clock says 10h12
